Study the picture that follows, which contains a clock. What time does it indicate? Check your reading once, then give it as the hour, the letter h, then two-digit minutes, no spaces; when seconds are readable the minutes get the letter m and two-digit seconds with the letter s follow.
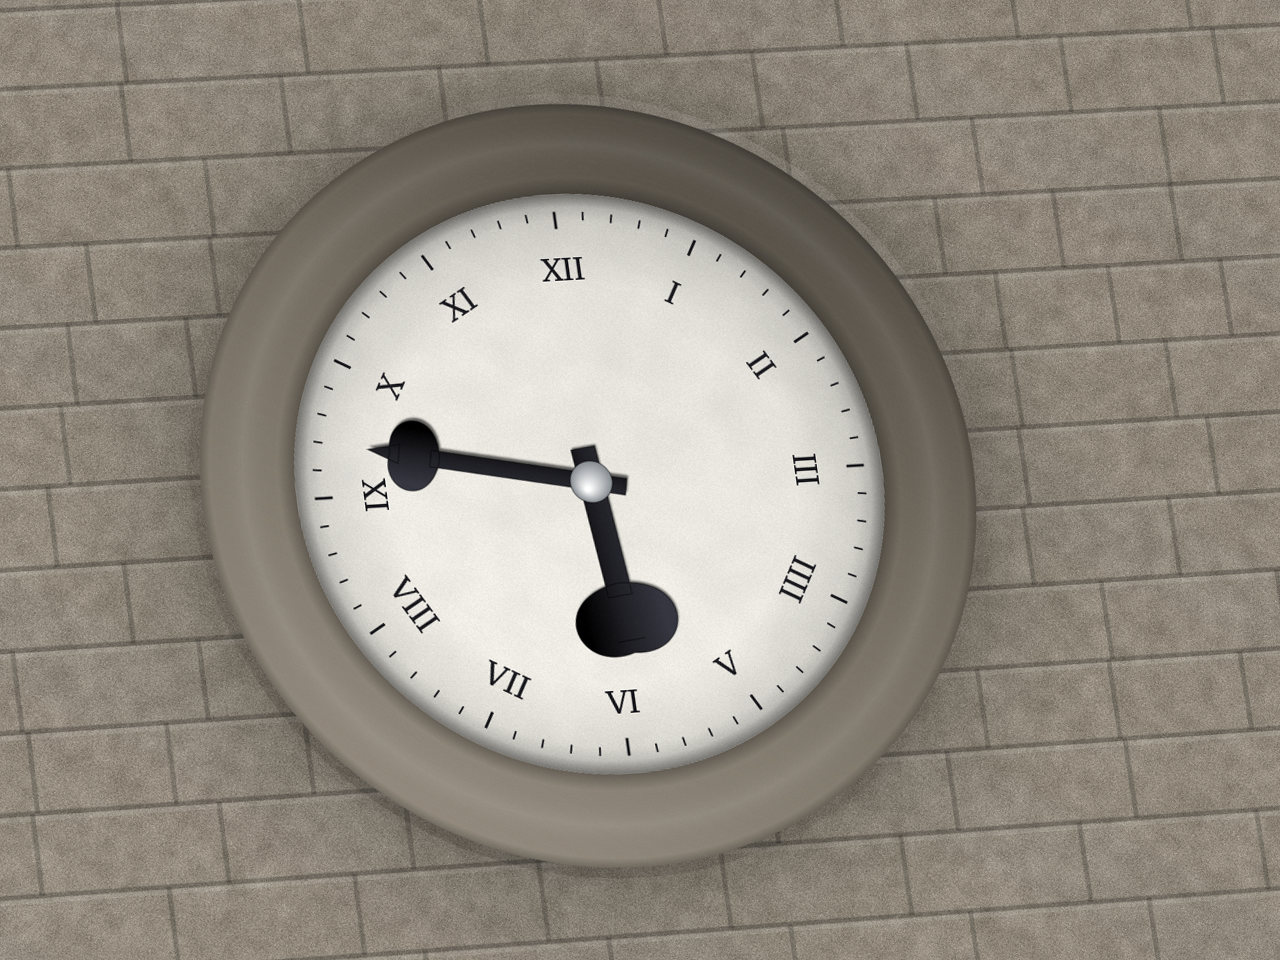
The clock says 5h47
